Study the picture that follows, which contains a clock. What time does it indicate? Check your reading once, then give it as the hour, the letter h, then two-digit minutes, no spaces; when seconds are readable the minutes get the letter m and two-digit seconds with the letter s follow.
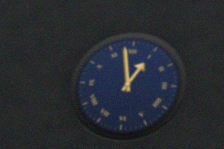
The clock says 12h58
